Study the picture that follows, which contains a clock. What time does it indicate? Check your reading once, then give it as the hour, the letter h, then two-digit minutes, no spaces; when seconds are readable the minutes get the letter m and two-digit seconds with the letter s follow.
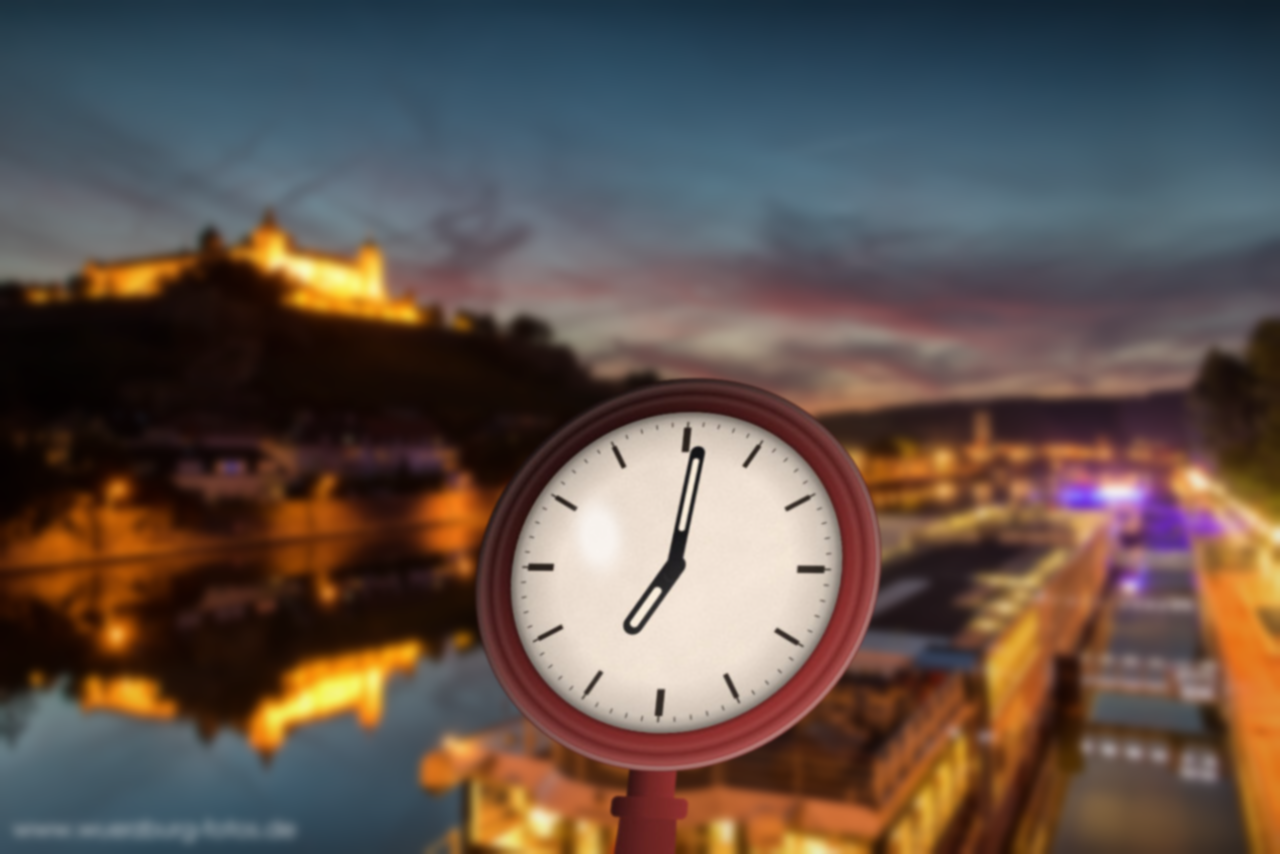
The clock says 7h01
